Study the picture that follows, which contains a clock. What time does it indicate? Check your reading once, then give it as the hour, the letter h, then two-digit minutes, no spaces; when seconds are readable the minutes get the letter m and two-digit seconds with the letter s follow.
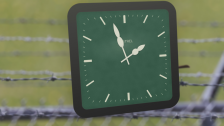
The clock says 1h57
